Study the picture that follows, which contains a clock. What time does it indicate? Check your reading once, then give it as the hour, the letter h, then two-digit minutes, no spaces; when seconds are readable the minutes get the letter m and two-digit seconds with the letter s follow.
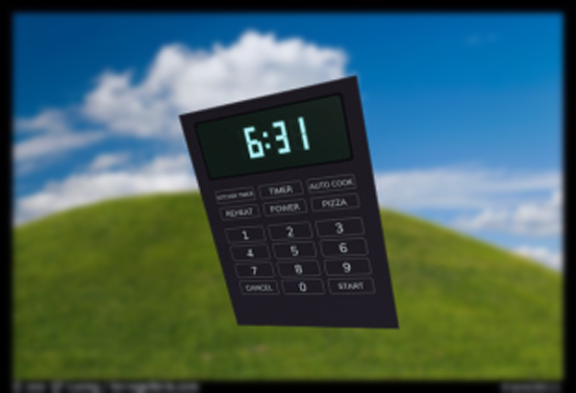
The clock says 6h31
